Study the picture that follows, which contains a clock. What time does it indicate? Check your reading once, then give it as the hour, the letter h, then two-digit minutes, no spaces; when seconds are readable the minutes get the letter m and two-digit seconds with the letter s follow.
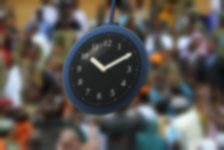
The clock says 10h10
